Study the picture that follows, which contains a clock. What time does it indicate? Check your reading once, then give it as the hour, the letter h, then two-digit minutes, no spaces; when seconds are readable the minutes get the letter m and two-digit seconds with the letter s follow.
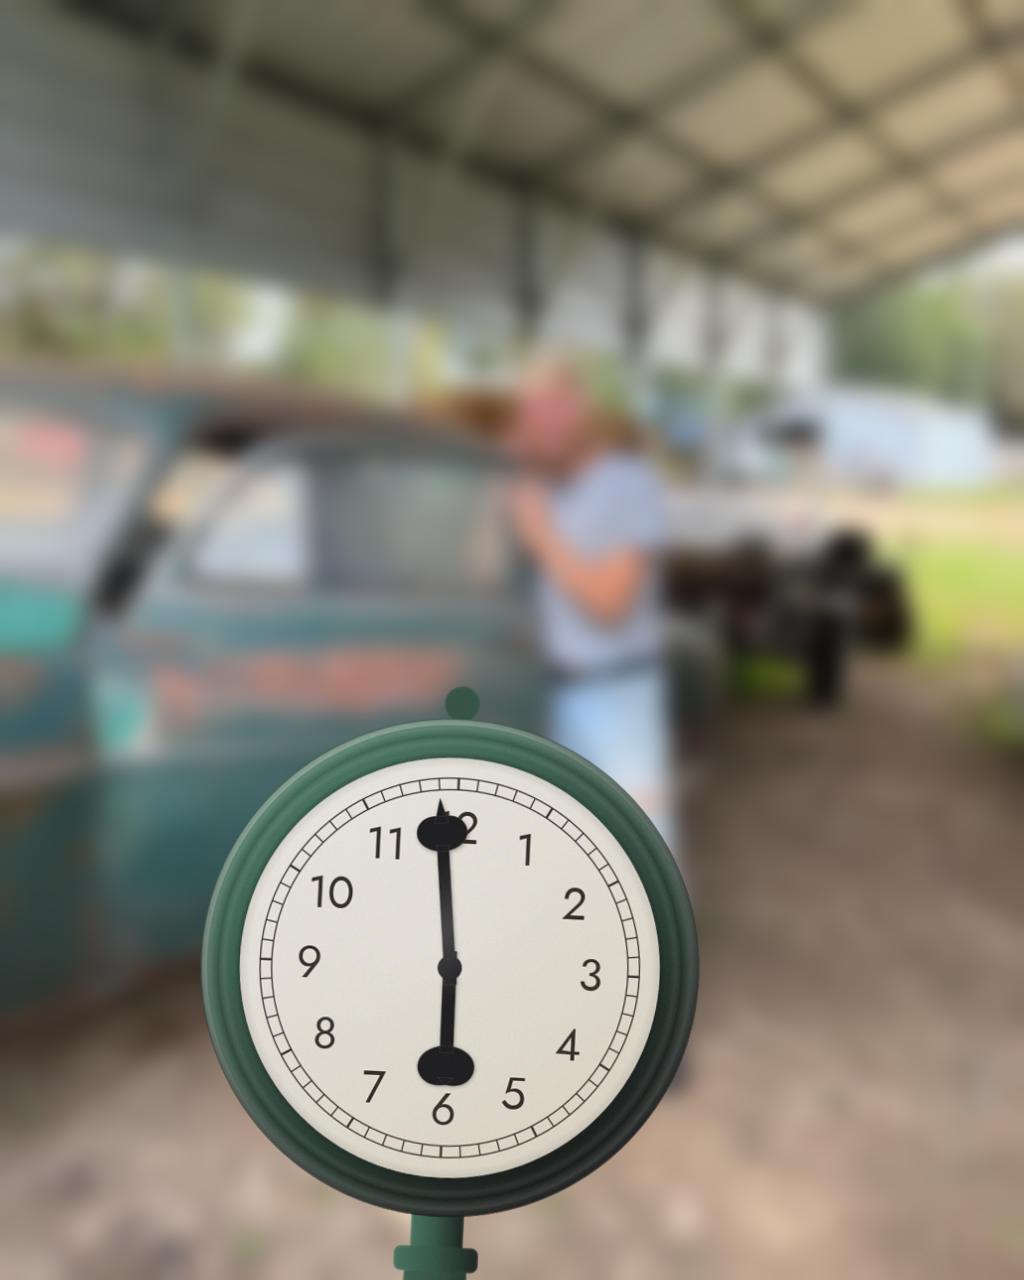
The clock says 5h59
